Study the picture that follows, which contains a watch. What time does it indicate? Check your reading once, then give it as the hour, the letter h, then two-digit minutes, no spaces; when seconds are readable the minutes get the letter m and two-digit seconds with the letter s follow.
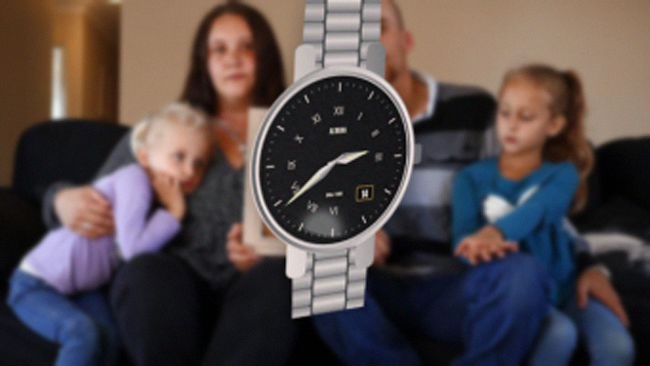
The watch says 2h39
